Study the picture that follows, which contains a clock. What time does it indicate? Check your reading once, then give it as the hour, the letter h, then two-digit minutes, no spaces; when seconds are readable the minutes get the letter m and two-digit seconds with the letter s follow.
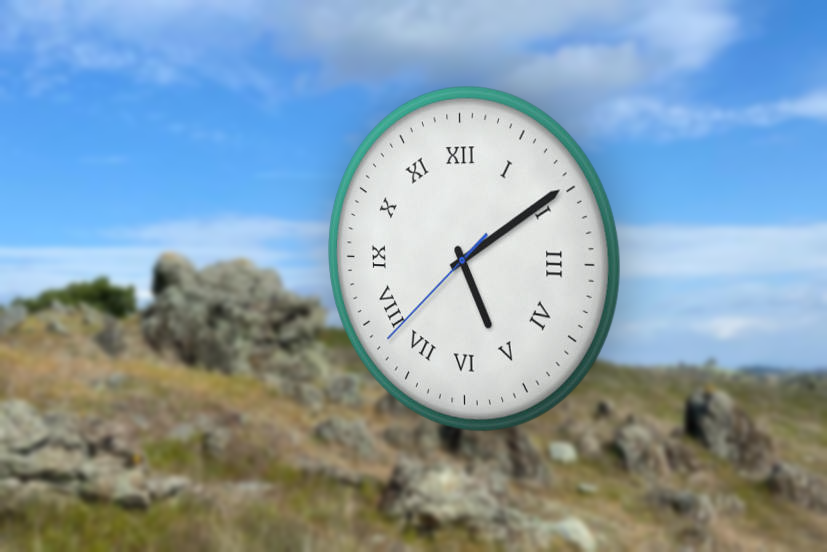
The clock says 5h09m38s
